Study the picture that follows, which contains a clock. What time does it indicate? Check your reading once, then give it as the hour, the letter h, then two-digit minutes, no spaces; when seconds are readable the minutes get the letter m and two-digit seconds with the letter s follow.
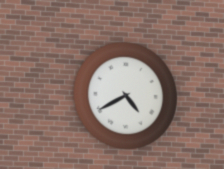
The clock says 4h40
